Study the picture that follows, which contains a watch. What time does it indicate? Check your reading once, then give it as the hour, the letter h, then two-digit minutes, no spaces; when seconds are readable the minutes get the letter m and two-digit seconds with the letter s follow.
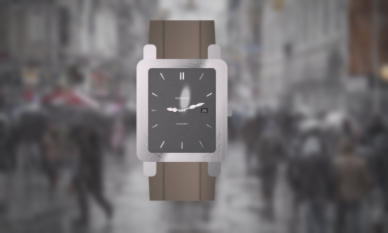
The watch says 9h12
